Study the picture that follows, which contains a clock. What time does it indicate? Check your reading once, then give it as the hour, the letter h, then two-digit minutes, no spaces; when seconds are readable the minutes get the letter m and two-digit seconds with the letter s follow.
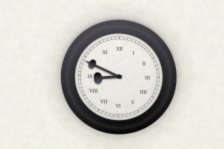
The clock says 8h49
